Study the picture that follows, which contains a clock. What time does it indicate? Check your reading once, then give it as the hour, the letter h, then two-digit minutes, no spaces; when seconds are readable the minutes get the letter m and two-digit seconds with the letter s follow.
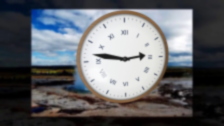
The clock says 2h47
